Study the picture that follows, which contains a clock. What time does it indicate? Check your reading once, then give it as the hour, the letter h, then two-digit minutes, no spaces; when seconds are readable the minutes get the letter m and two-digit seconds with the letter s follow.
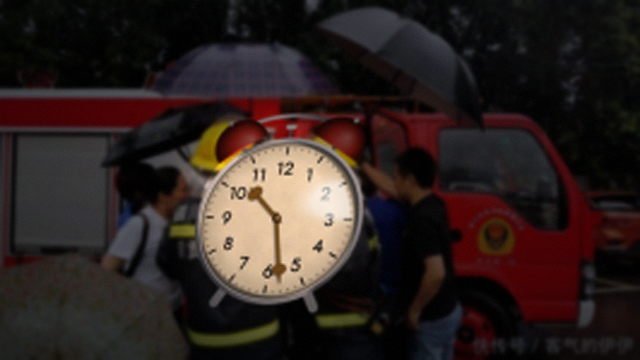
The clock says 10h28
